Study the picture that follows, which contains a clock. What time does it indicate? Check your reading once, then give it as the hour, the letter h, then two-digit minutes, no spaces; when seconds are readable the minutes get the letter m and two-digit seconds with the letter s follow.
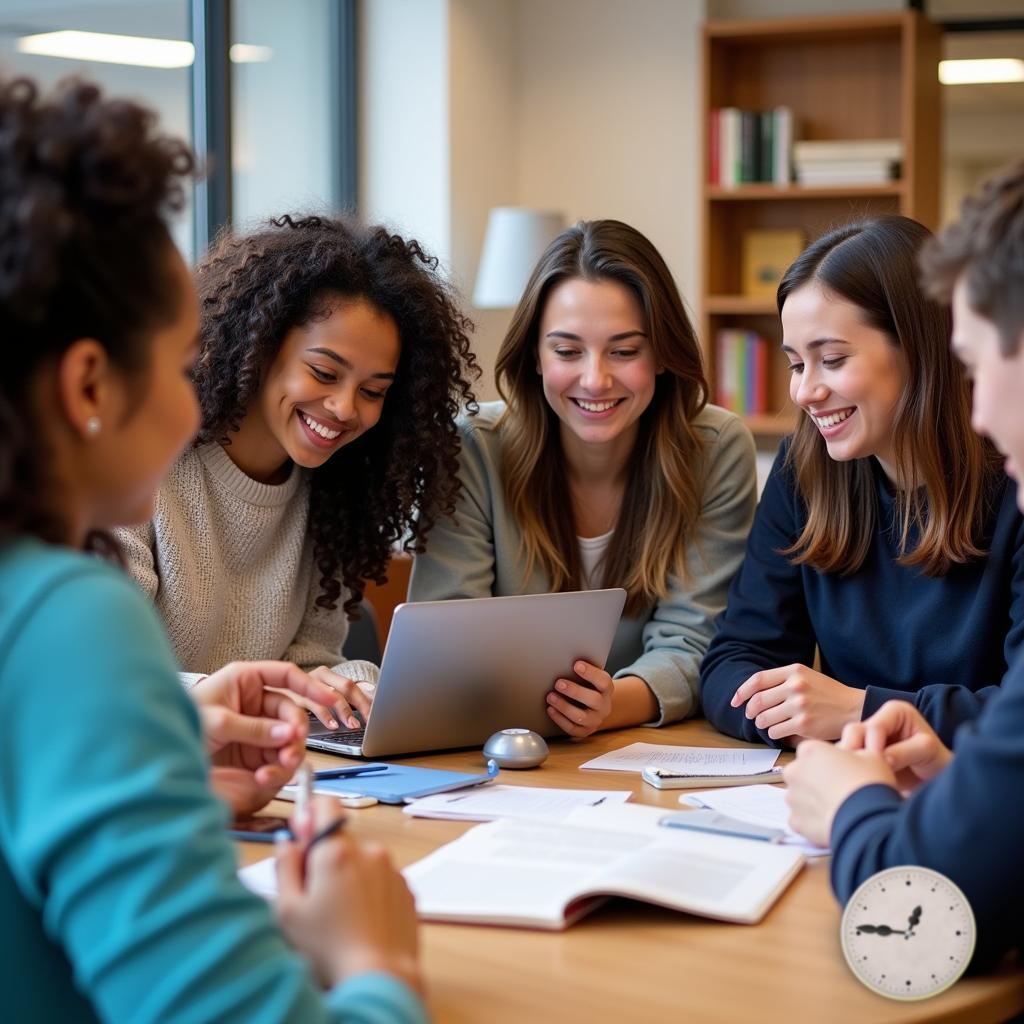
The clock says 12h46
